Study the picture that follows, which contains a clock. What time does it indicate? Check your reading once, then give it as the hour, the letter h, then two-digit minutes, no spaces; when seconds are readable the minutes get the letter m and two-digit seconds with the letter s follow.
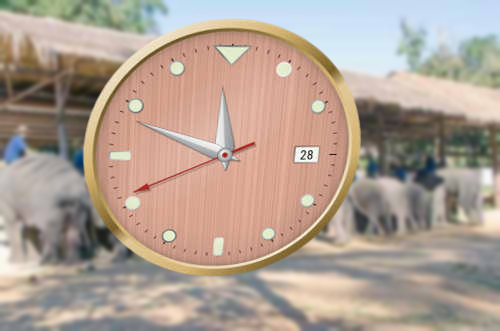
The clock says 11h48m41s
